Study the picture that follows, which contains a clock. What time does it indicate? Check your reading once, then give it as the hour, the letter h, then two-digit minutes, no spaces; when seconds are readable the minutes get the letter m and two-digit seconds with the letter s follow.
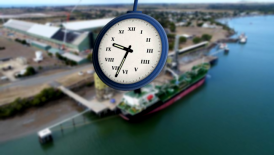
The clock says 9h33
